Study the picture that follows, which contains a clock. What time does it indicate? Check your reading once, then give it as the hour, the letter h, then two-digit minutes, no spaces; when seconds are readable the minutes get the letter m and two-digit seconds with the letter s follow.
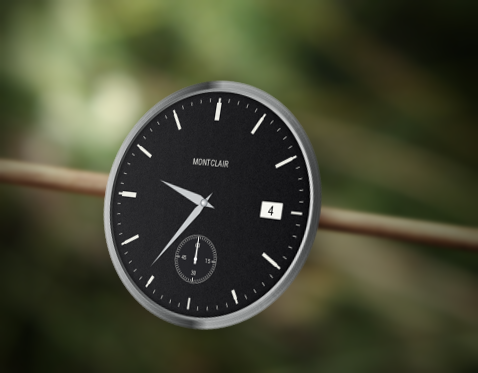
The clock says 9h36
